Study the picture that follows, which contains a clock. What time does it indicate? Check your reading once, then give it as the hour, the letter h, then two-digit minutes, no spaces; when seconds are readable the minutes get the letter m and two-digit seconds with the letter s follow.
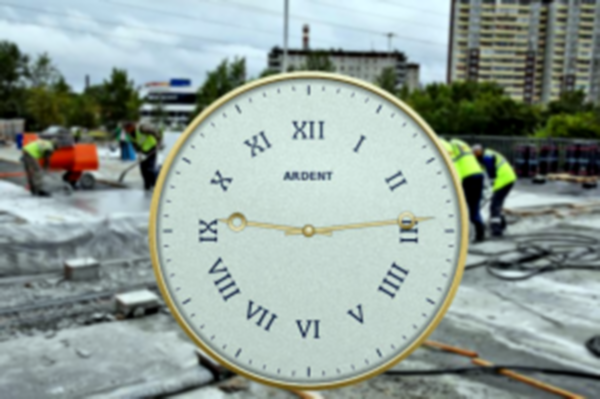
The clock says 9h14
